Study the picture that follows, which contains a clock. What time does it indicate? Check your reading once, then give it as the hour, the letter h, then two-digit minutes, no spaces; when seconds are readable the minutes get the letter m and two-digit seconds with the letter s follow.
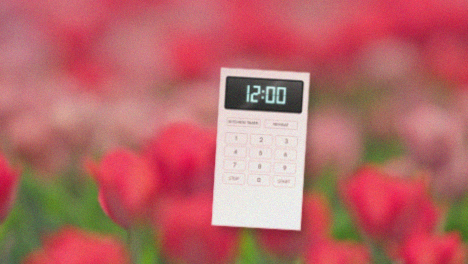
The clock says 12h00
